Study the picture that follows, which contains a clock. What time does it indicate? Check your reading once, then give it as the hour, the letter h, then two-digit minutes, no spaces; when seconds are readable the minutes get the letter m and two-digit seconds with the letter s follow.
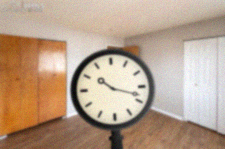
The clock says 10h18
